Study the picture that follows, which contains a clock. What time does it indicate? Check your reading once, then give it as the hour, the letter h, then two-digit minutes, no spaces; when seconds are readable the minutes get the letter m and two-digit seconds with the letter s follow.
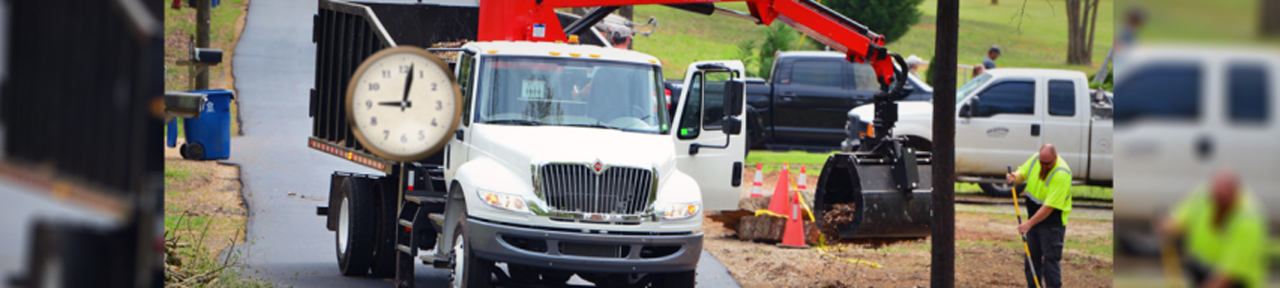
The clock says 9h02
